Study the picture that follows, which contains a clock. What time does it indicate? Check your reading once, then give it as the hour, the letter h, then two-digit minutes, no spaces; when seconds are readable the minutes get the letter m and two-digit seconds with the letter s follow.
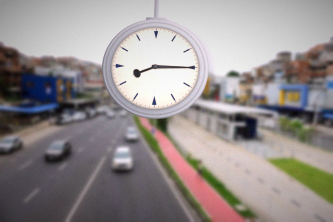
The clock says 8h15
